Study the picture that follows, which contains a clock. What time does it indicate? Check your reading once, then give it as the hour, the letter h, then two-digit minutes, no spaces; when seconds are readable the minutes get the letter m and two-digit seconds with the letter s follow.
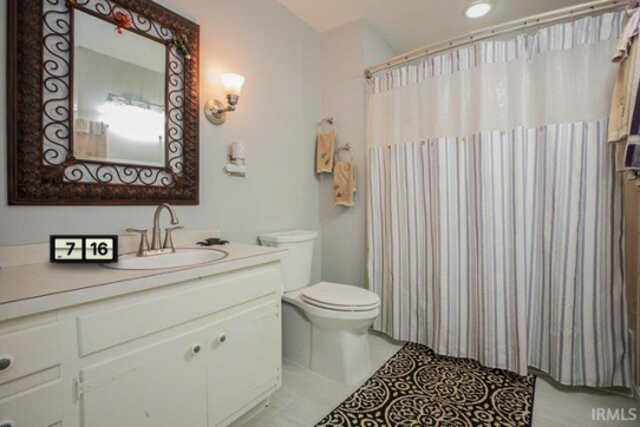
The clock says 7h16
